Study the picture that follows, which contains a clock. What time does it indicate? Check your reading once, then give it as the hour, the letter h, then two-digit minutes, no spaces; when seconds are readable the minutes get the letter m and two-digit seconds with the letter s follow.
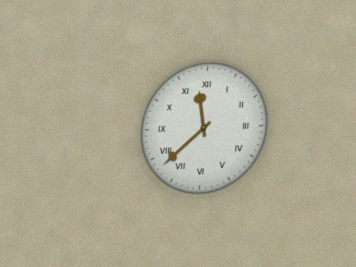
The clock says 11h38
